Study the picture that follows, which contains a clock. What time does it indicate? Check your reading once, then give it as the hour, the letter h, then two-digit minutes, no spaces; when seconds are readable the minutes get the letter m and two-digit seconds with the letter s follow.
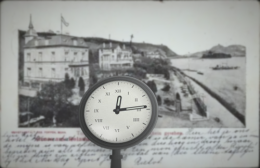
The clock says 12h14
